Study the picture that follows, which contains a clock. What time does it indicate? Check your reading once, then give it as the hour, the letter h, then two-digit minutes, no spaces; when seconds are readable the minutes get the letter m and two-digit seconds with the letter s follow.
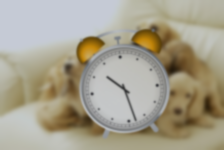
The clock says 10h28
